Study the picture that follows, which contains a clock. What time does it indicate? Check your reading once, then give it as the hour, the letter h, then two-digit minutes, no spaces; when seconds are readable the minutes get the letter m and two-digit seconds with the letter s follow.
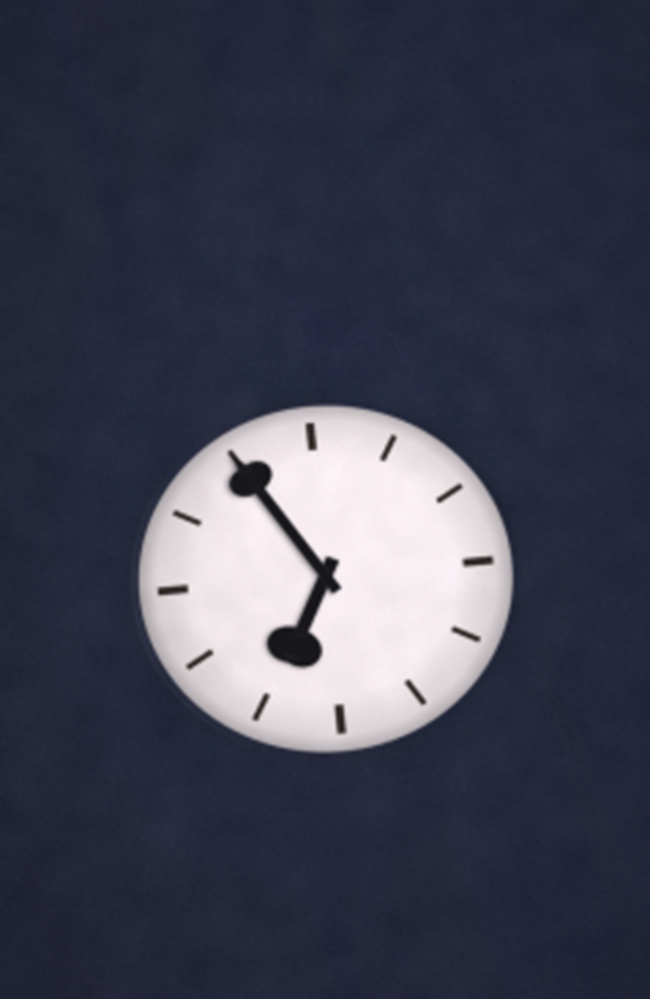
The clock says 6h55
